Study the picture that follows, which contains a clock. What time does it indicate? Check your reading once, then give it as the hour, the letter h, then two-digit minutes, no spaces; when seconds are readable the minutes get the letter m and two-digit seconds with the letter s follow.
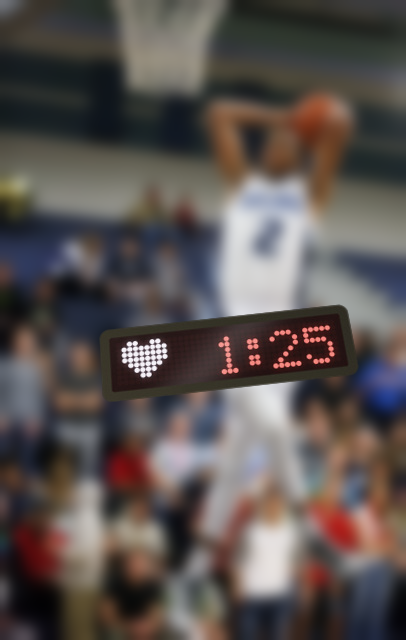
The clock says 1h25
